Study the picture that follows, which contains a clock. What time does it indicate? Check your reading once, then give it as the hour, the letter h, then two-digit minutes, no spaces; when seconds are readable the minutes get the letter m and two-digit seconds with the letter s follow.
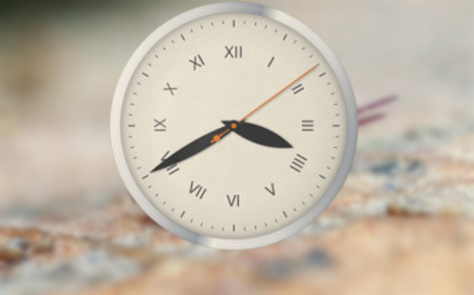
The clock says 3h40m09s
